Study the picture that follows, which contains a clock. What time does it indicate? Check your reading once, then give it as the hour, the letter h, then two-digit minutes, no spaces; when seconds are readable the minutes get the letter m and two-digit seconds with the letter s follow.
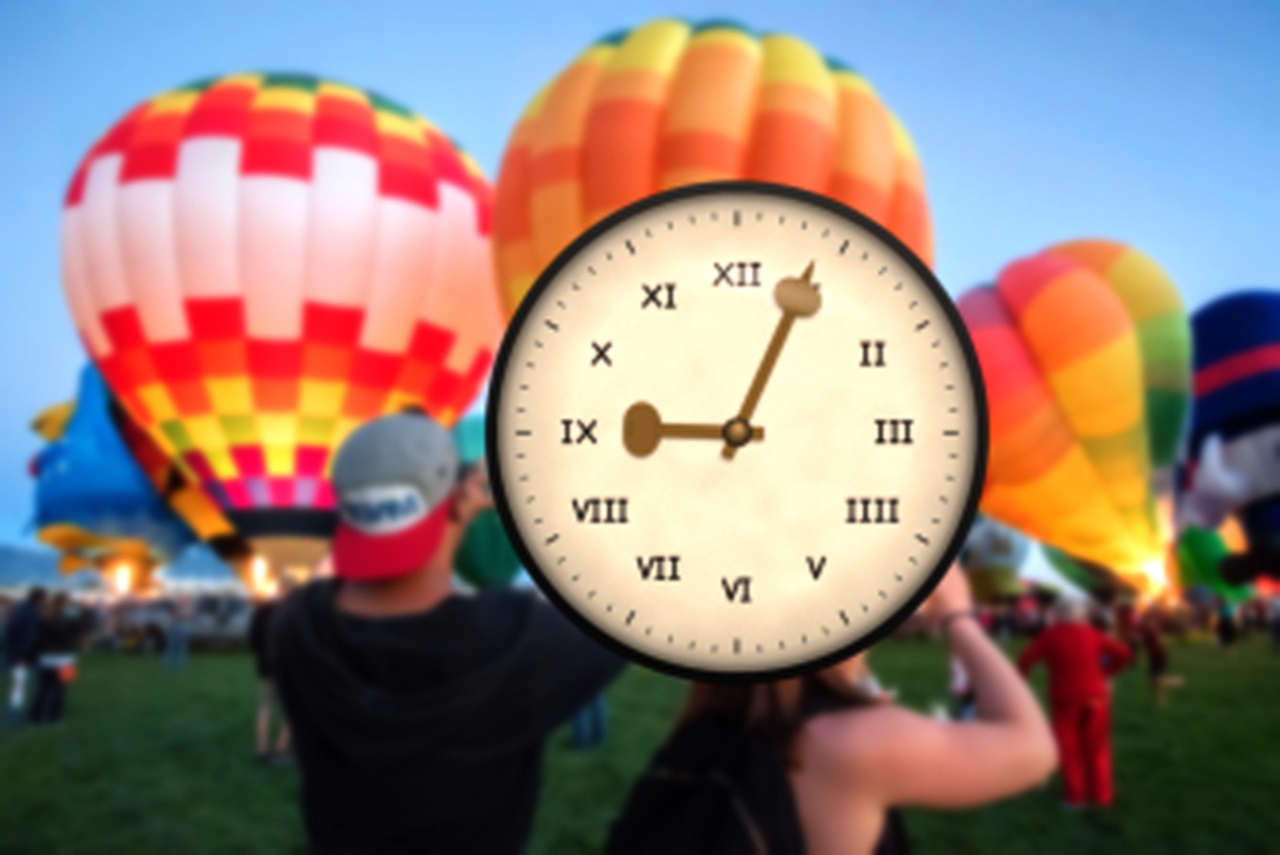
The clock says 9h04
